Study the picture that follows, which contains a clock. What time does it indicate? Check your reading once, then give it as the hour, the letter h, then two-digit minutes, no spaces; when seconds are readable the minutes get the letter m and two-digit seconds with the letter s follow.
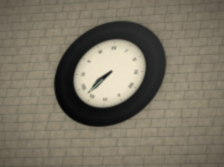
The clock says 7h37
